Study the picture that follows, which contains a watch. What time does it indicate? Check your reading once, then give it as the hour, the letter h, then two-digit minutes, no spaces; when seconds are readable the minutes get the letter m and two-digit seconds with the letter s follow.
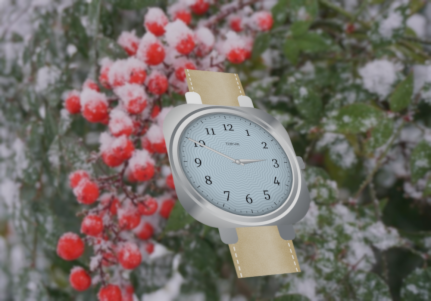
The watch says 2h50
